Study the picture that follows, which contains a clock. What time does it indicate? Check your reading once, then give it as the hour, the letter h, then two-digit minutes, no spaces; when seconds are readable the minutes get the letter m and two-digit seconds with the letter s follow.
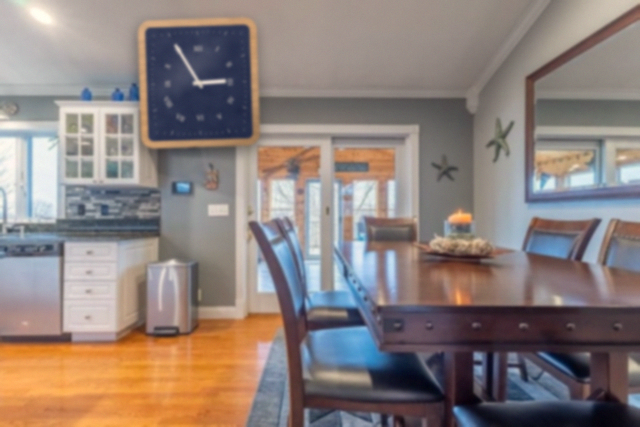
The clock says 2h55
